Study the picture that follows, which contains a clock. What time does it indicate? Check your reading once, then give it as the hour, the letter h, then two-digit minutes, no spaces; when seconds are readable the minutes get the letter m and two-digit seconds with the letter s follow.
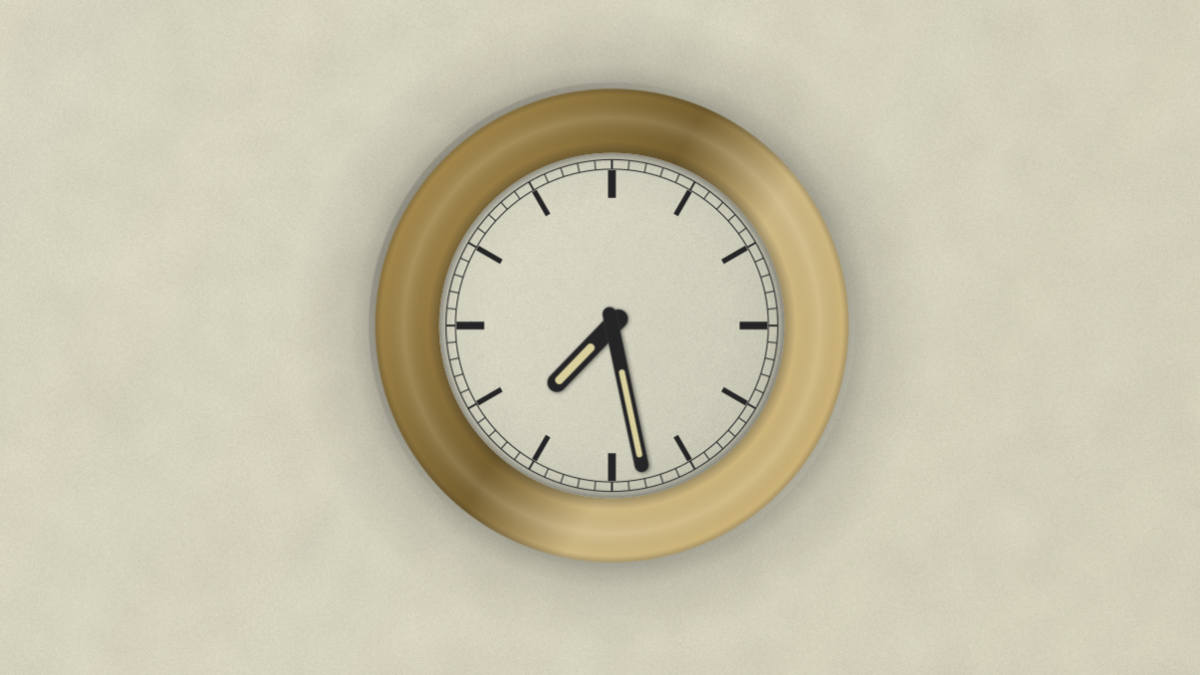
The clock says 7h28
